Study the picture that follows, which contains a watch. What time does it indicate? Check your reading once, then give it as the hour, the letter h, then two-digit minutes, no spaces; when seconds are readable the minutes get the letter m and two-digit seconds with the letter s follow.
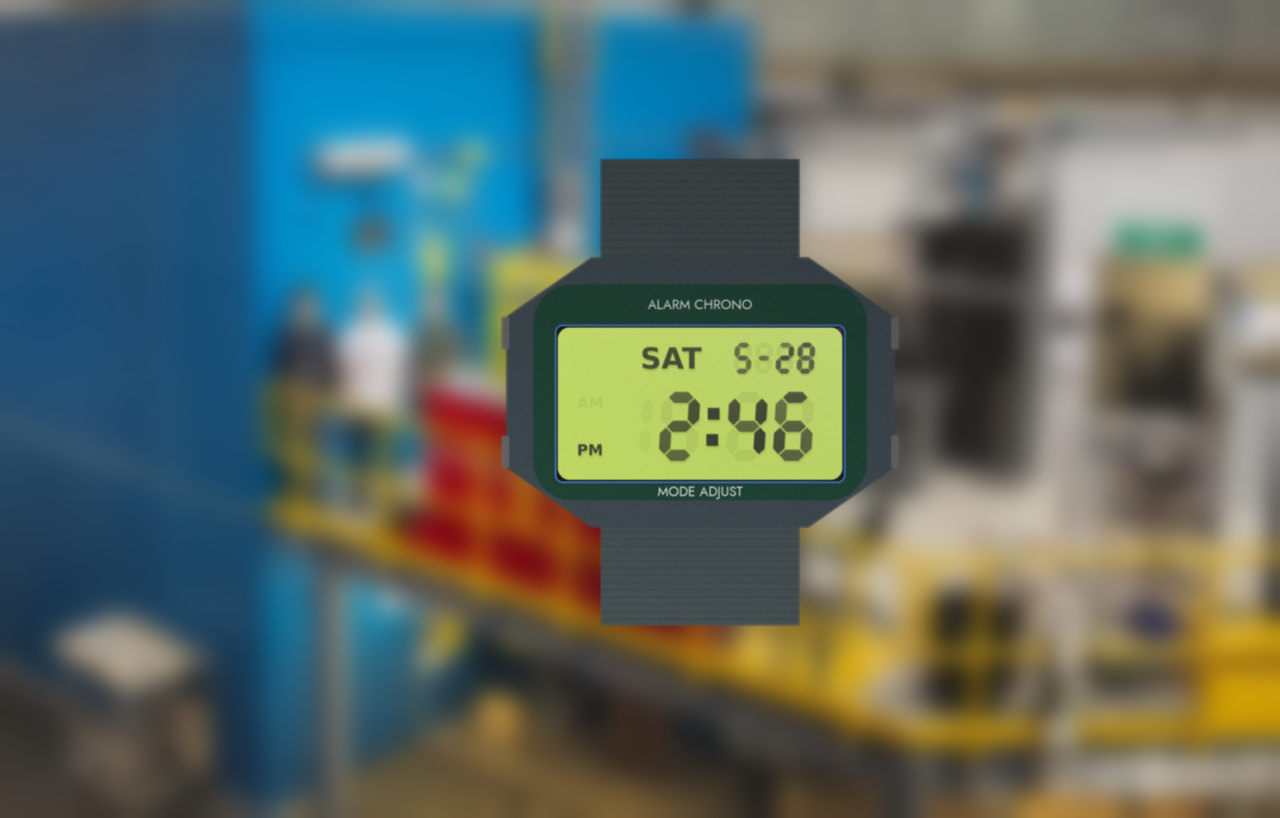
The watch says 2h46
